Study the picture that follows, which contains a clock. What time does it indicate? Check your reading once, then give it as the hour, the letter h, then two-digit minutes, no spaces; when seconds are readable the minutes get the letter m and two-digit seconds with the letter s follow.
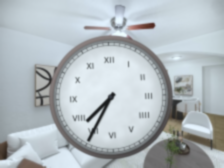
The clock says 7h35
